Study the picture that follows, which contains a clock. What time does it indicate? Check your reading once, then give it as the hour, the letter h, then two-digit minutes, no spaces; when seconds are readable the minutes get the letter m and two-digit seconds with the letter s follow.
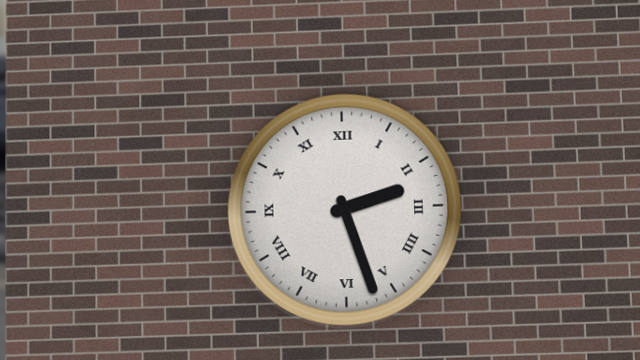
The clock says 2h27
